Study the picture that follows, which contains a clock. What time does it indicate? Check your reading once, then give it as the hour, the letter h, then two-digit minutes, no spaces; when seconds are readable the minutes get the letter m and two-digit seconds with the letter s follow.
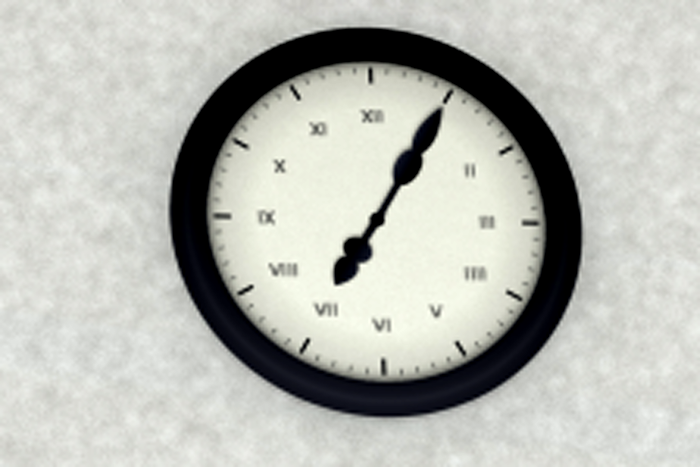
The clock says 7h05
